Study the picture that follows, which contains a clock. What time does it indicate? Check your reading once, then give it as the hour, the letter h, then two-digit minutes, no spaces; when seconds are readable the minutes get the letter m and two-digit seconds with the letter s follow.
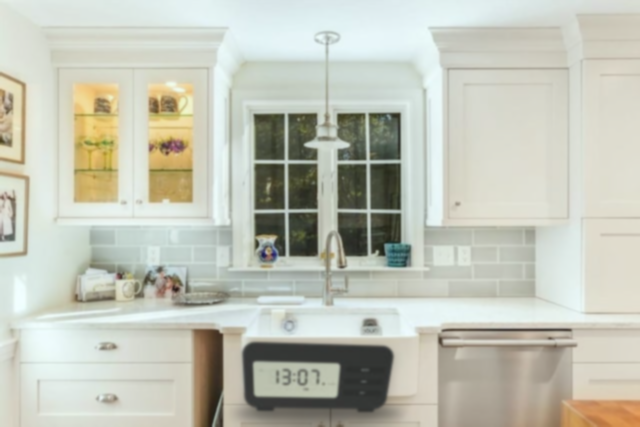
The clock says 13h07
